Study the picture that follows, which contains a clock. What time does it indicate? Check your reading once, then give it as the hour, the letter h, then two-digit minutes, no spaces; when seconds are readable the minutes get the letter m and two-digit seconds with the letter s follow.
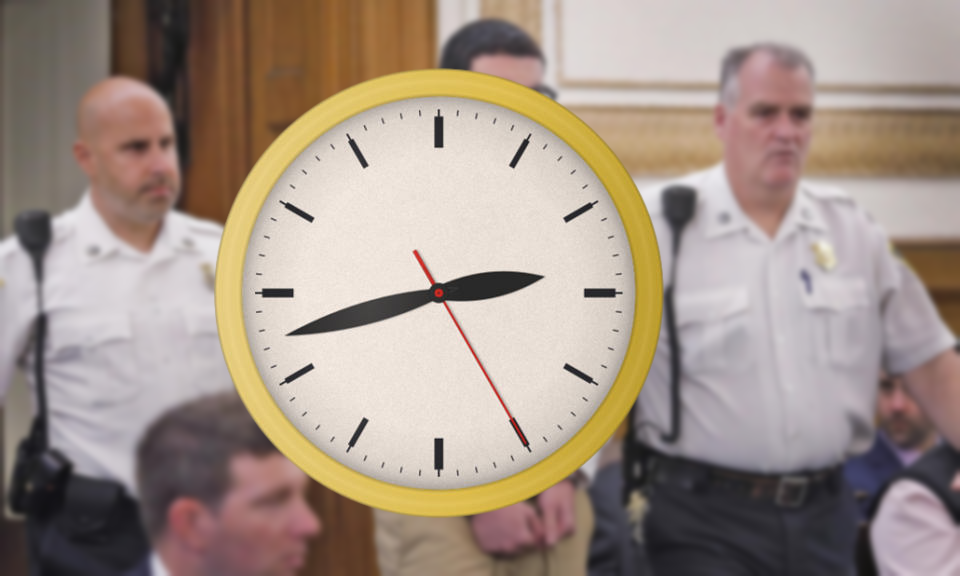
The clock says 2h42m25s
